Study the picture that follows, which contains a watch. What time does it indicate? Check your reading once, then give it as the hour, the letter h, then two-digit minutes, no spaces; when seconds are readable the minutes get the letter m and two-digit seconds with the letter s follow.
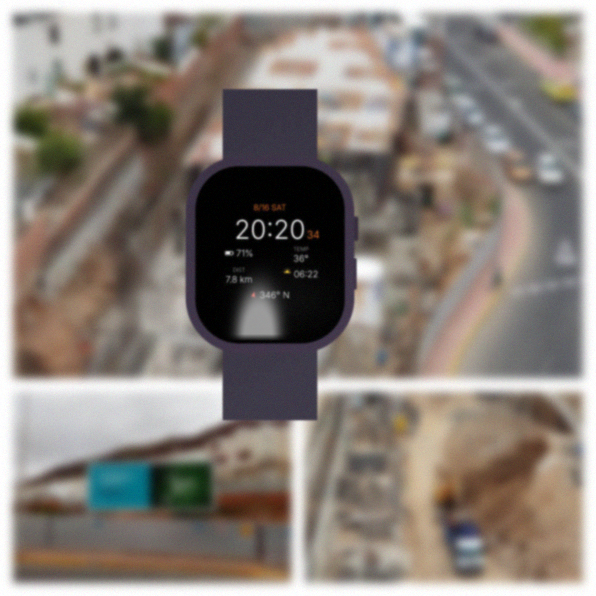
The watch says 20h20m34s
